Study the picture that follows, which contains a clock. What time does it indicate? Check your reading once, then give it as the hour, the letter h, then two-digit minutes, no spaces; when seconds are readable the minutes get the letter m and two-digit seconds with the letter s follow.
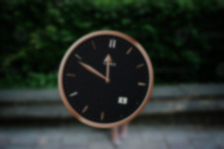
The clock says 11h49
